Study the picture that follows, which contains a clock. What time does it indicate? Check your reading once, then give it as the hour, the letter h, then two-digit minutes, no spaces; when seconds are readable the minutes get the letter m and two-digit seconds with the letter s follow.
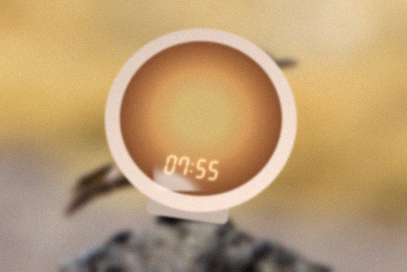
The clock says 7h55
